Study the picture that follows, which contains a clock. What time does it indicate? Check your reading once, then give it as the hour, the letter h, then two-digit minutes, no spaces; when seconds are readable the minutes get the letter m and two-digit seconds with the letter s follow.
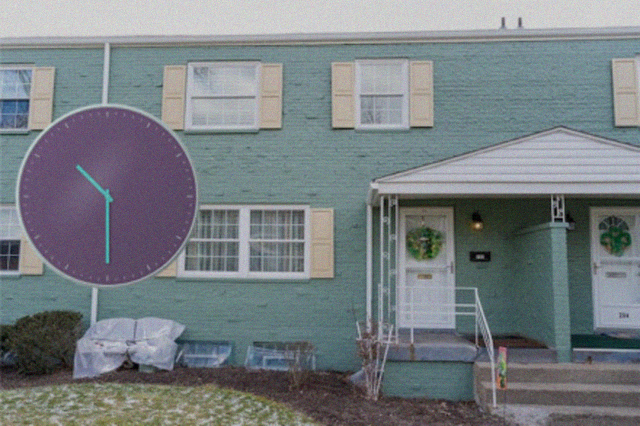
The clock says 10h30
